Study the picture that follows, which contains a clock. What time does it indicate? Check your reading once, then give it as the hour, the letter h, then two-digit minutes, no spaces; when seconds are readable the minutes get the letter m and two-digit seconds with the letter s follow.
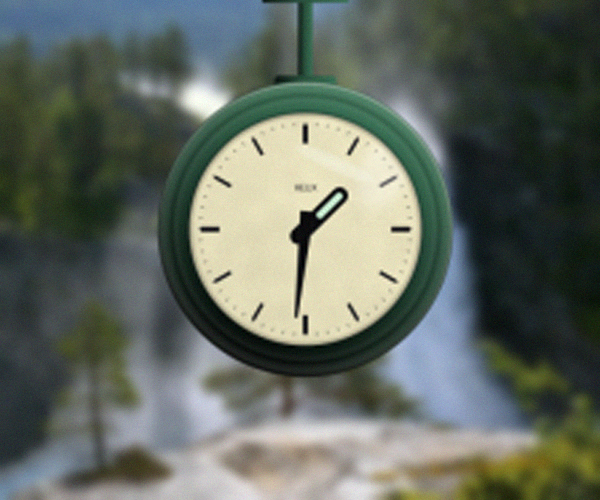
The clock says 1h31
